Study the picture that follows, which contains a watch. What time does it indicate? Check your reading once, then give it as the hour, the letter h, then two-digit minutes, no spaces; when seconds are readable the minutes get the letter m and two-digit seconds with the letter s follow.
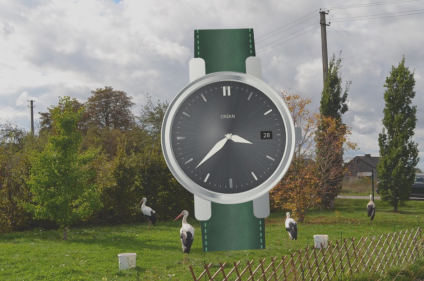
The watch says 3h38
